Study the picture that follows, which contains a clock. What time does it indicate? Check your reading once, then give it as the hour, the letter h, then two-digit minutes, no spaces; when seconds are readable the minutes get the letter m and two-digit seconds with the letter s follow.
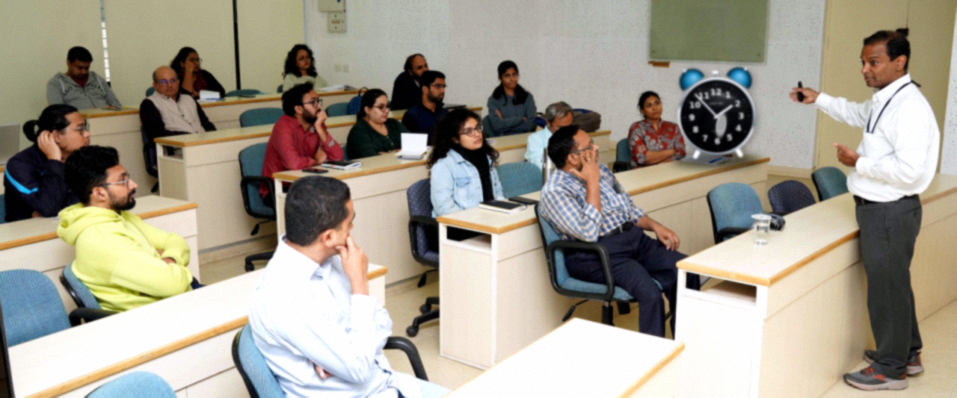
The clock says 1h53
